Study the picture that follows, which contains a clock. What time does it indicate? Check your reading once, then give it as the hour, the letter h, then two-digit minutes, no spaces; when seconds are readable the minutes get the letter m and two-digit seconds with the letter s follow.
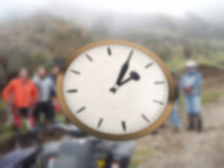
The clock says 2h05
